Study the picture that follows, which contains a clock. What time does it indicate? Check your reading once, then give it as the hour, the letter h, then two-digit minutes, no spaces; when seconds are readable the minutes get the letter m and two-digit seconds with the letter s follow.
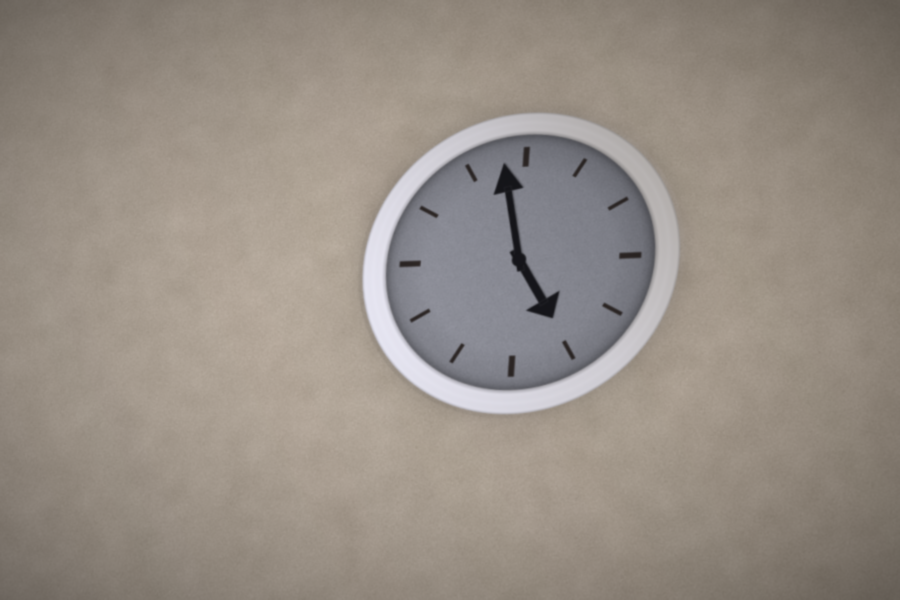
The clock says 4h58
